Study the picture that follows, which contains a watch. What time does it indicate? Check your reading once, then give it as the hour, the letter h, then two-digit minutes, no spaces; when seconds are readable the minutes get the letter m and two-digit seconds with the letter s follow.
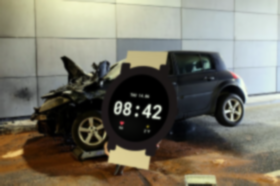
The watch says 8h42
